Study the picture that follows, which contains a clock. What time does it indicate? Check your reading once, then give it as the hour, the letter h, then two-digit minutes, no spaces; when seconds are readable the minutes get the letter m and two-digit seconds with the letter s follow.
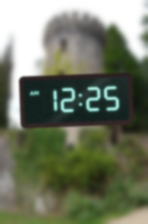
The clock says 12h25
